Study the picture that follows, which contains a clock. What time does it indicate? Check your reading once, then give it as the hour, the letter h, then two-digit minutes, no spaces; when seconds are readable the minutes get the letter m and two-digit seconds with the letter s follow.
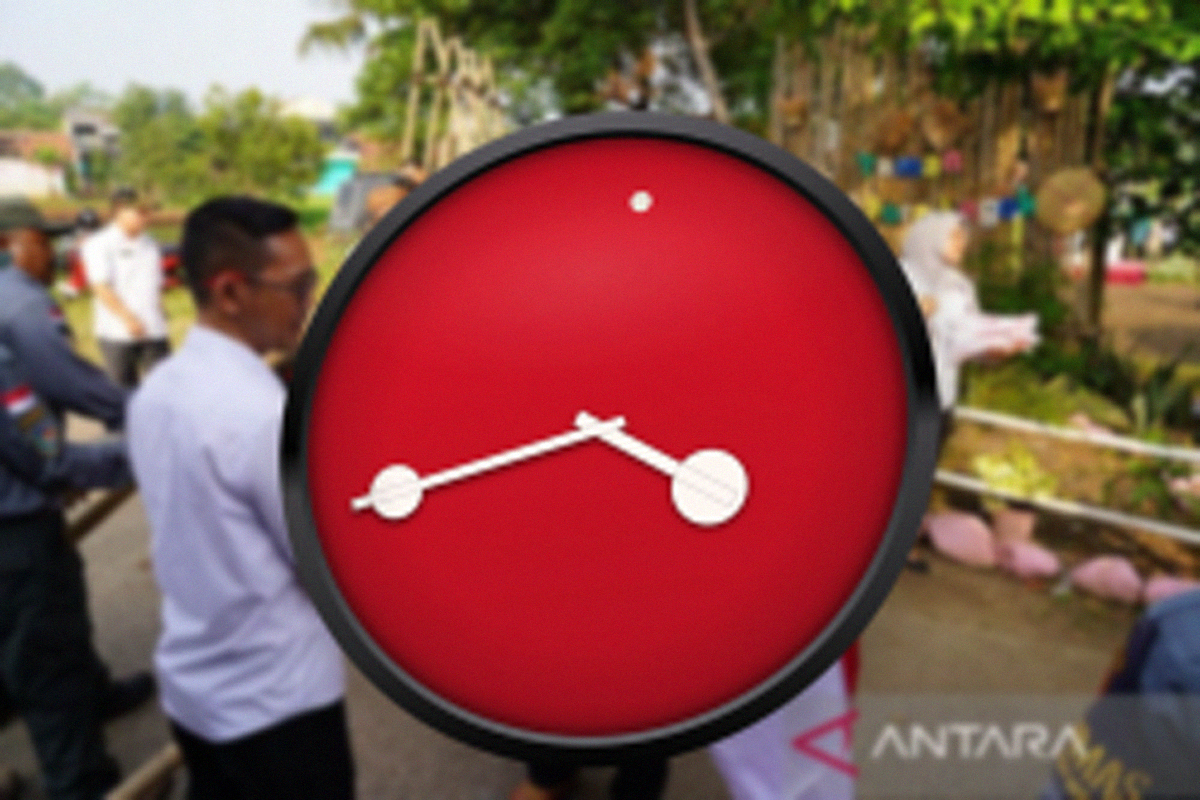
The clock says 3h41
